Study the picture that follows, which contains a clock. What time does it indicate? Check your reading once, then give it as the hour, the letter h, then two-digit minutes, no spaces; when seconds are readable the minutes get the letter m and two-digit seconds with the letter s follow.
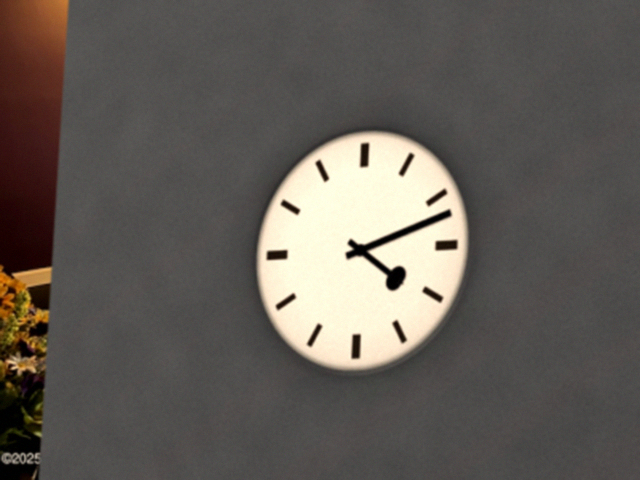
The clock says 4h12
